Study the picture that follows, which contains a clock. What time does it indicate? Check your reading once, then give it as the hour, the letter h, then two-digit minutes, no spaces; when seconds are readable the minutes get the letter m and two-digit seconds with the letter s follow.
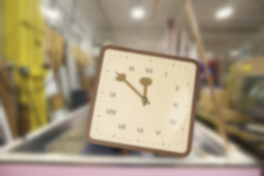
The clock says 11h51
